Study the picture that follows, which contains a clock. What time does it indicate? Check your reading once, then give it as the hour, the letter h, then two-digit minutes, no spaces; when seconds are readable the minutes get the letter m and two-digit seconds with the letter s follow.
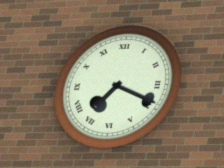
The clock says 7h19
